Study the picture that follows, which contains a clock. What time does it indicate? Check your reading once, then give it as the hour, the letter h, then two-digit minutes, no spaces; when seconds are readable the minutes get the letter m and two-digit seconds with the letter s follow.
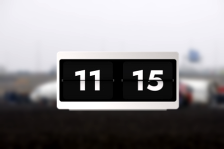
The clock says 11h15
